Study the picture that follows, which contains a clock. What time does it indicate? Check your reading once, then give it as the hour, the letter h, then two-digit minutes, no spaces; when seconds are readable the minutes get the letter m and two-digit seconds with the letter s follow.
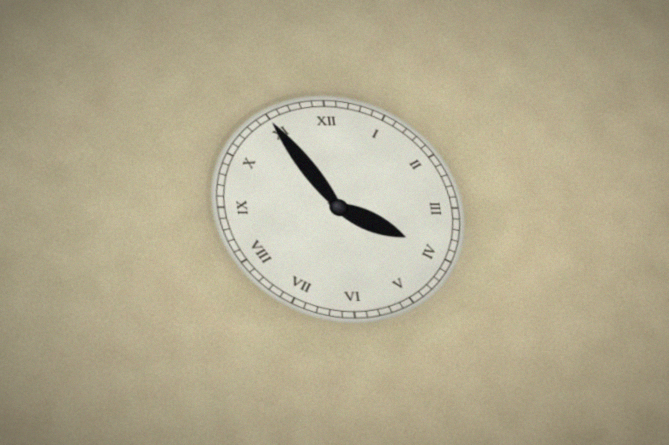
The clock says 3h55
